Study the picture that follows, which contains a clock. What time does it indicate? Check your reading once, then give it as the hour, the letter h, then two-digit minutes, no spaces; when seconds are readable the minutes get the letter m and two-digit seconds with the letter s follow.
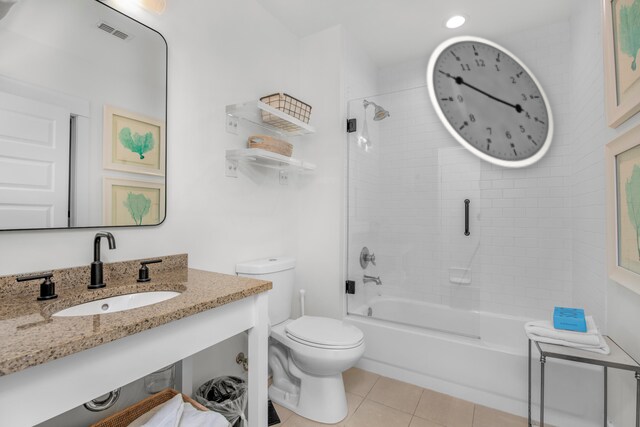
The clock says 3h50
